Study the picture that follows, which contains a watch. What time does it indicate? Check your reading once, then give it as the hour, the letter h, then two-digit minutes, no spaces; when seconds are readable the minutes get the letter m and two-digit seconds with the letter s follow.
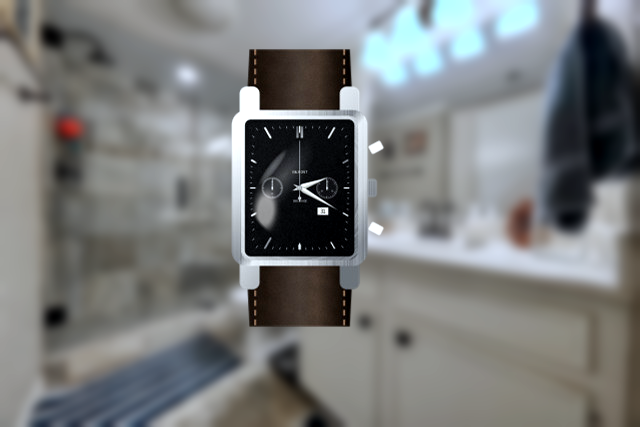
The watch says 2h20
